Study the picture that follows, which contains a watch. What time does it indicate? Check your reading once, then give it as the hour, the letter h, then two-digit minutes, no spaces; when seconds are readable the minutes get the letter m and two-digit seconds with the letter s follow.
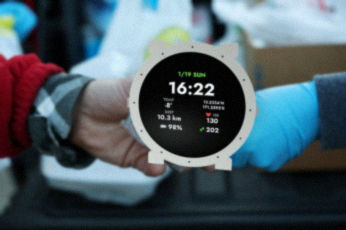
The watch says 16h22
